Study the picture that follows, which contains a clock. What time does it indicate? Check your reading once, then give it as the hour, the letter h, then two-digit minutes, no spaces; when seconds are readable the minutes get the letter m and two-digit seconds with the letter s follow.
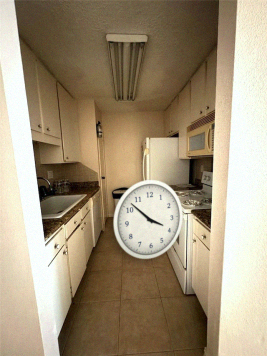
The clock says 3h52
